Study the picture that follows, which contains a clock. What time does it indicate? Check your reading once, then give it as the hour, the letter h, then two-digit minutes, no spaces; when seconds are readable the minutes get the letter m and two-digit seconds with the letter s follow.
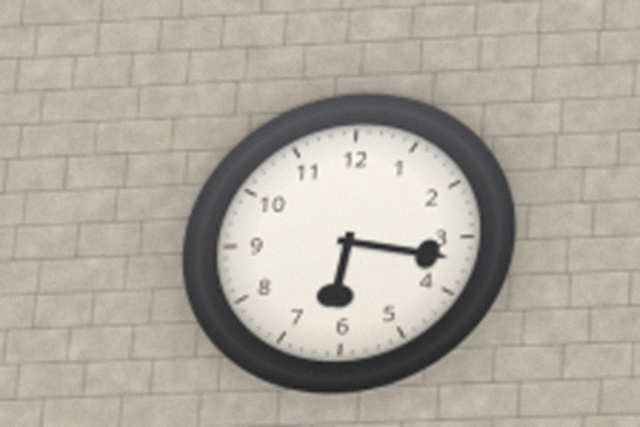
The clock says 6h17
